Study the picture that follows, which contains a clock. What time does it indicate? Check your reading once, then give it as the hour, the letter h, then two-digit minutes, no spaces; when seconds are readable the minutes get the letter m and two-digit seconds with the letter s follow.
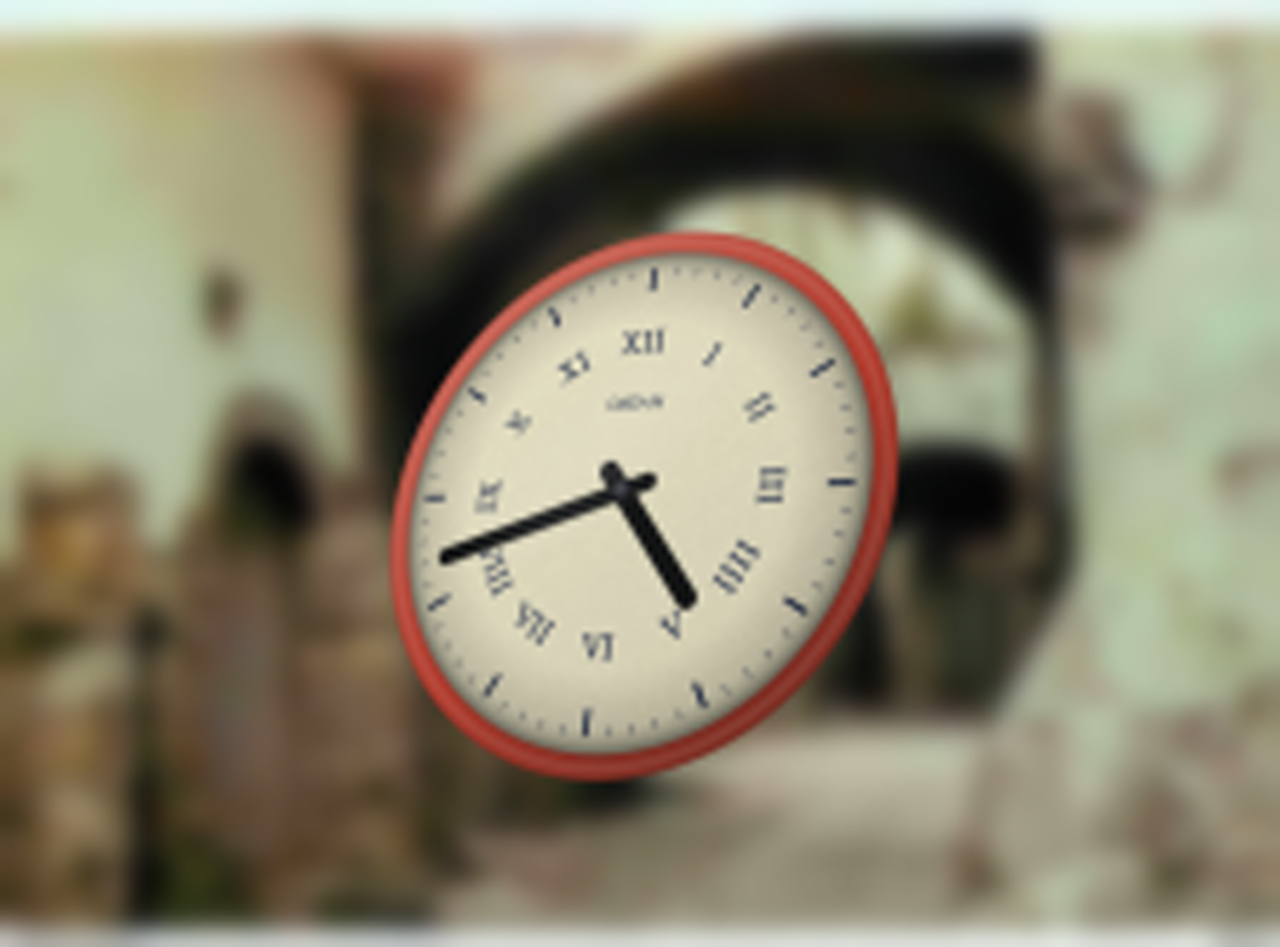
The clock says 4h42
